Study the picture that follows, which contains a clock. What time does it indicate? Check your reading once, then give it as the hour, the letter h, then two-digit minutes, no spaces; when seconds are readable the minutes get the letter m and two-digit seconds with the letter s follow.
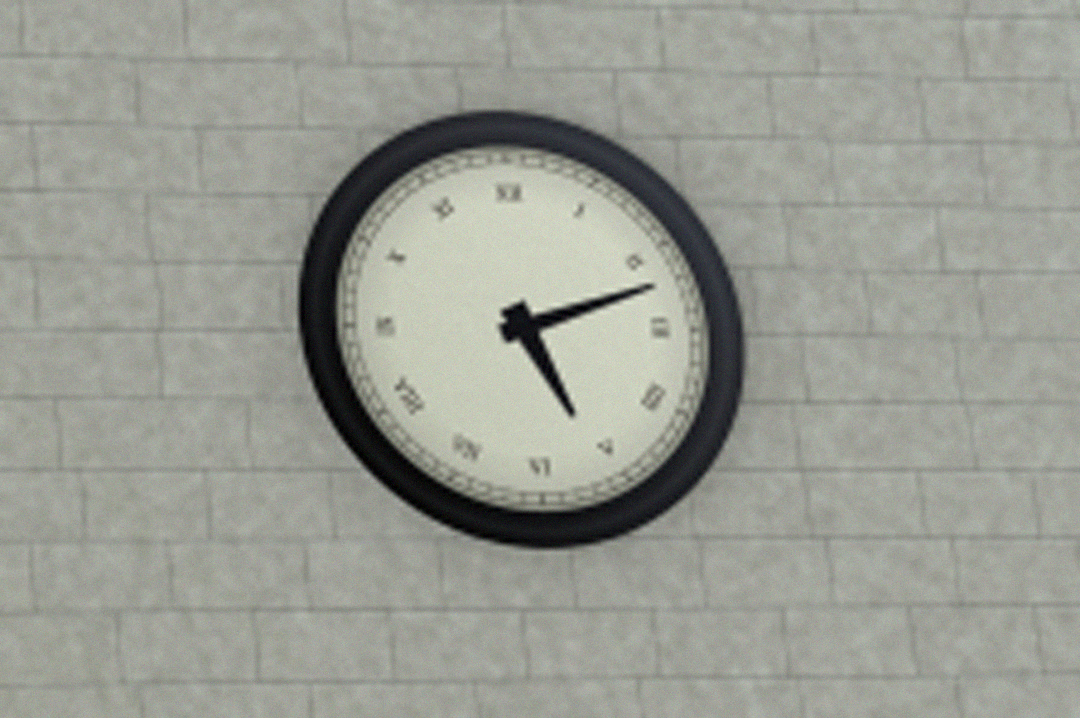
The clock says 5h12
